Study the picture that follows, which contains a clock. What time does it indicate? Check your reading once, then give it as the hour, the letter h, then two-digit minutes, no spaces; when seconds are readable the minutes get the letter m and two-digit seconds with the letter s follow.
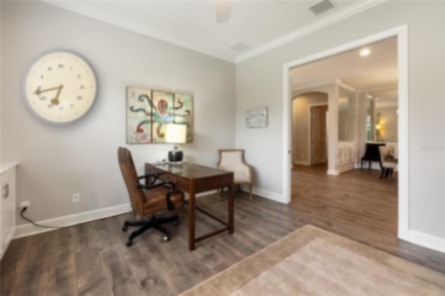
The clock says 6h43
